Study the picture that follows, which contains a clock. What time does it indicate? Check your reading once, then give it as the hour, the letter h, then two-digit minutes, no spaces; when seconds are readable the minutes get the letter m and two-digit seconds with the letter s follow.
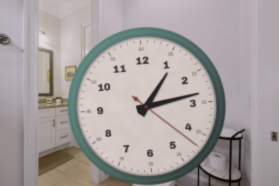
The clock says 1h13m22s
